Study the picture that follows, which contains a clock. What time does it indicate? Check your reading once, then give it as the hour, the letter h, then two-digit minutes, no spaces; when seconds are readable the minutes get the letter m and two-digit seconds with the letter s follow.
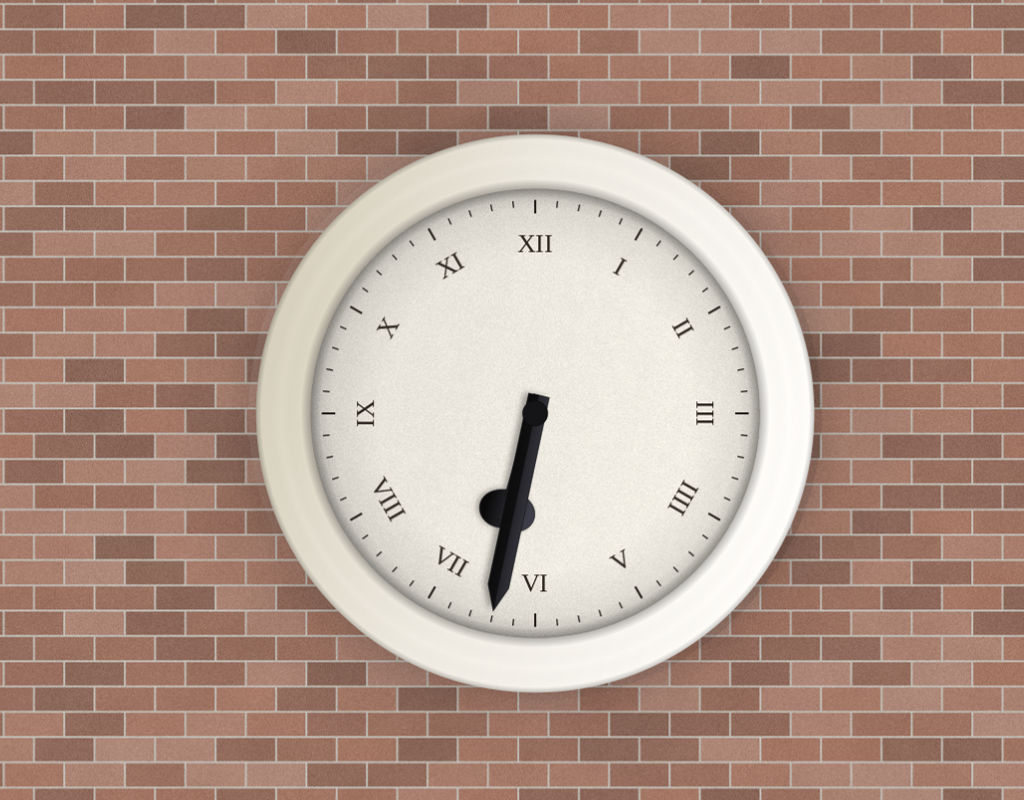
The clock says 6h32
